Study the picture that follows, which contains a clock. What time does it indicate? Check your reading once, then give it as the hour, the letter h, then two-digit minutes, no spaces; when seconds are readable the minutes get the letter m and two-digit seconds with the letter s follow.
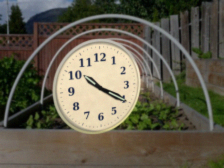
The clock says 10h20
